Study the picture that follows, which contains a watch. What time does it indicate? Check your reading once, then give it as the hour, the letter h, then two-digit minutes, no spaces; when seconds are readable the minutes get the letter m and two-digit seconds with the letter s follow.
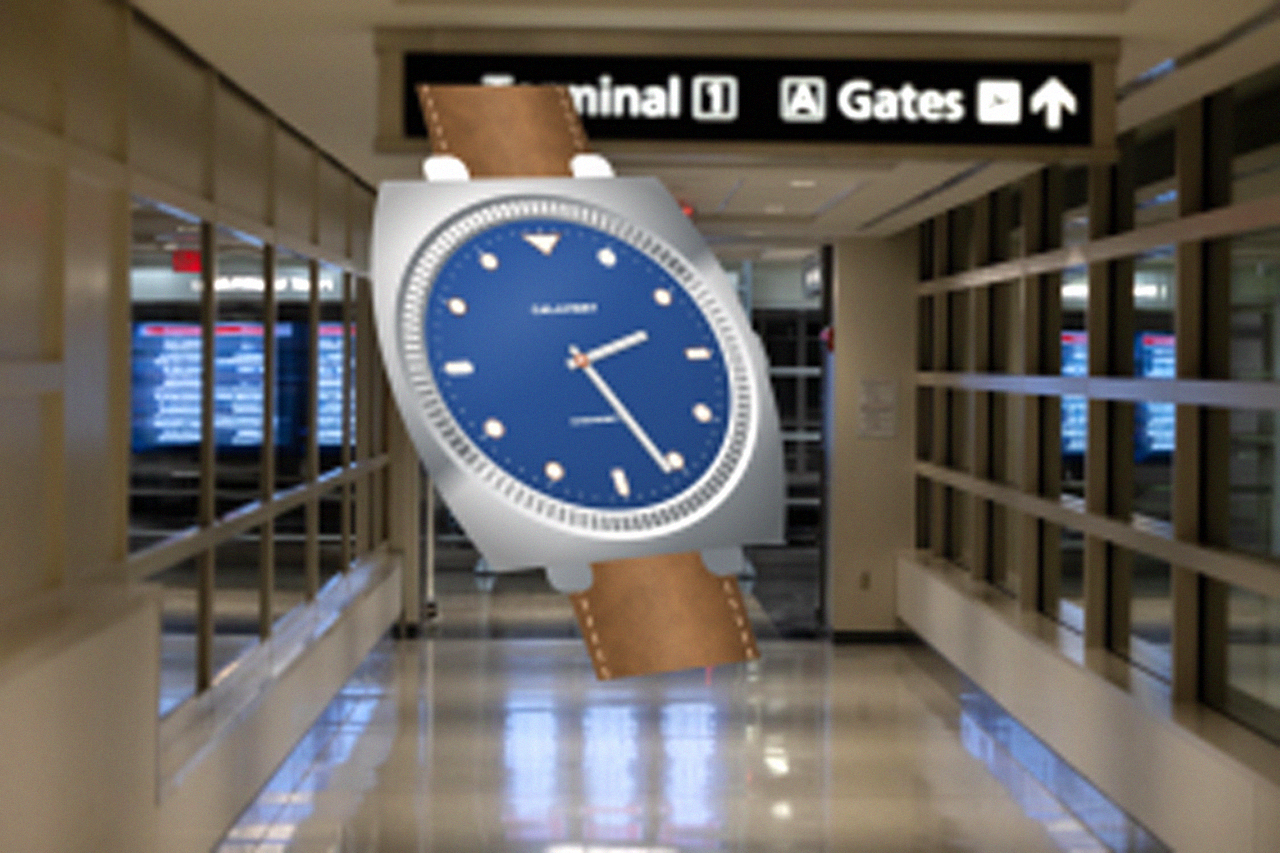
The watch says 2h26
